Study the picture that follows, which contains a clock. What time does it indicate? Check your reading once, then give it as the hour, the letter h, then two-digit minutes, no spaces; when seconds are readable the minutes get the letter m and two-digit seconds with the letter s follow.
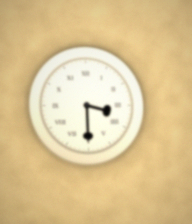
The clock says 3h30
